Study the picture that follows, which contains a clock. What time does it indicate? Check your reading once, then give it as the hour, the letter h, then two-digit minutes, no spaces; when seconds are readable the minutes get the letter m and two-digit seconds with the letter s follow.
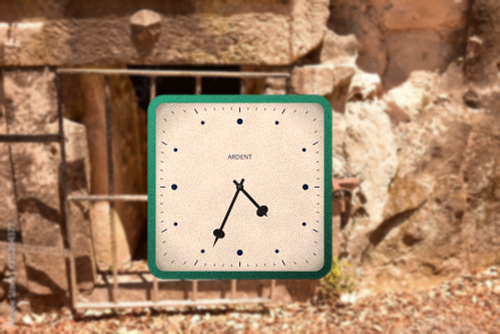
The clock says 4h34
